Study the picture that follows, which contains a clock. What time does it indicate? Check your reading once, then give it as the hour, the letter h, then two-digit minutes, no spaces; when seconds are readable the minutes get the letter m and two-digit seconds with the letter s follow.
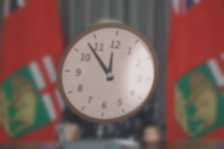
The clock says 11h53
